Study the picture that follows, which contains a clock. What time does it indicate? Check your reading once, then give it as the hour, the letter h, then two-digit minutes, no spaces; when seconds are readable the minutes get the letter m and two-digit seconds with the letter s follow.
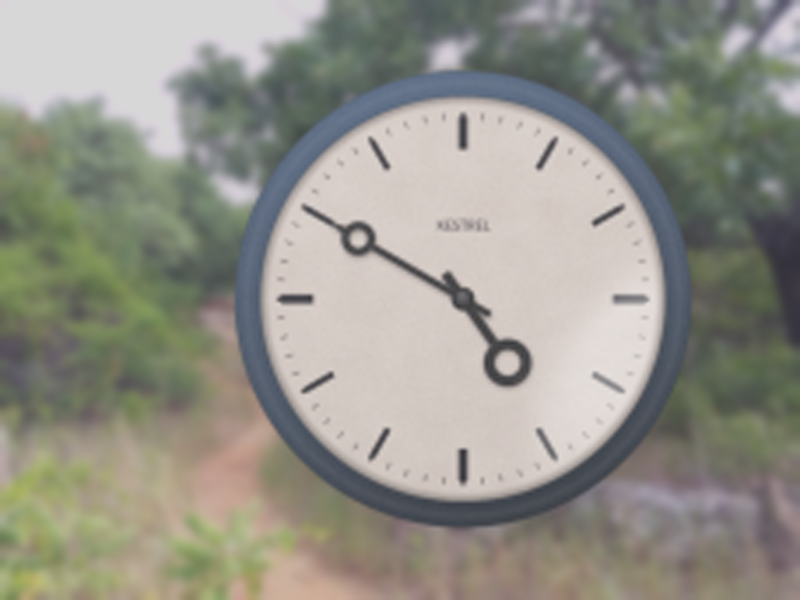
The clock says 4h50
